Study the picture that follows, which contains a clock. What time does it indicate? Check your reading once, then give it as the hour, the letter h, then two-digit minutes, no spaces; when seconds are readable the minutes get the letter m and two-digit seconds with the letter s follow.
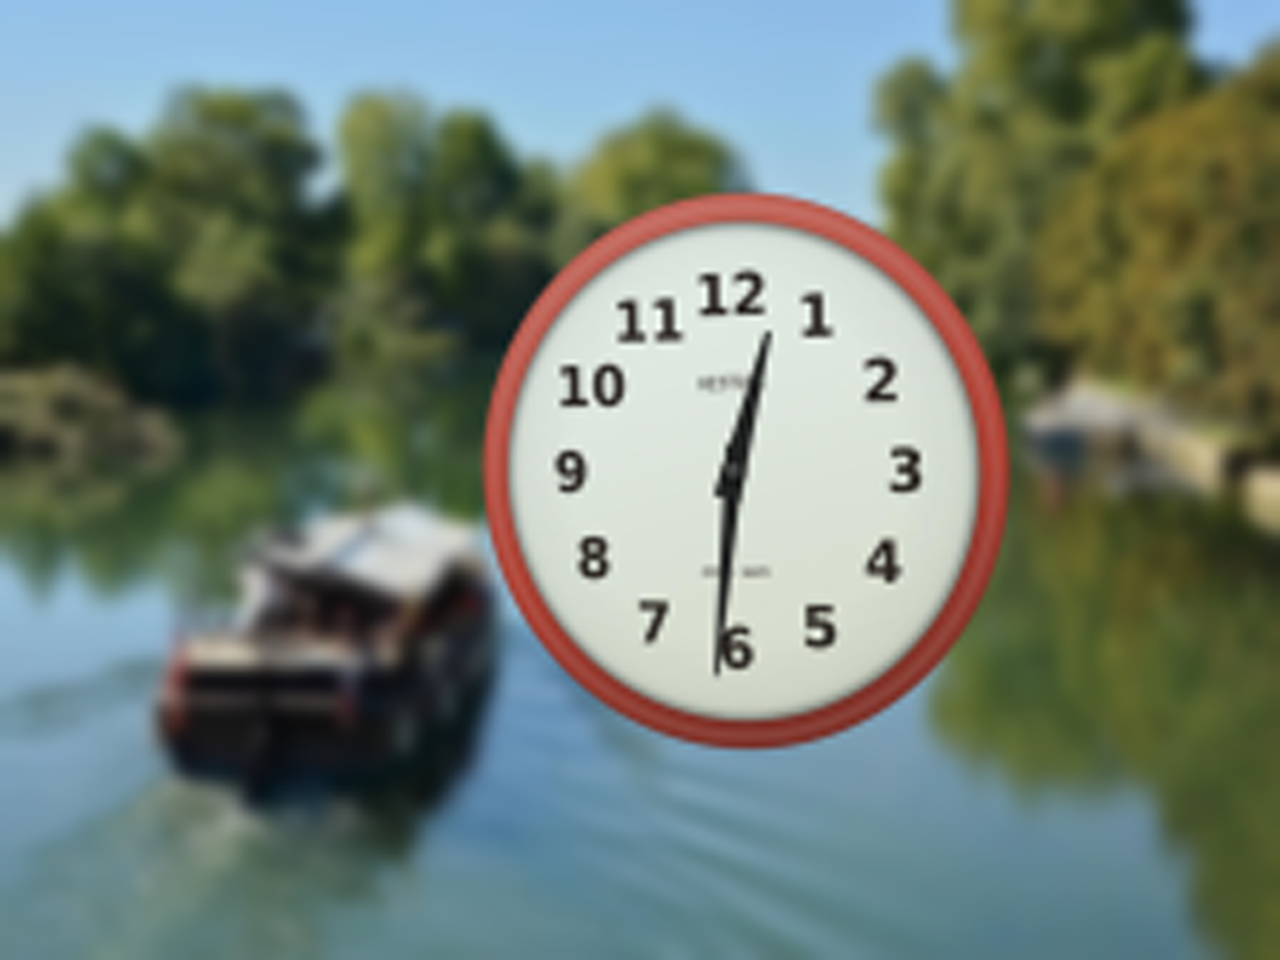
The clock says 12h31
